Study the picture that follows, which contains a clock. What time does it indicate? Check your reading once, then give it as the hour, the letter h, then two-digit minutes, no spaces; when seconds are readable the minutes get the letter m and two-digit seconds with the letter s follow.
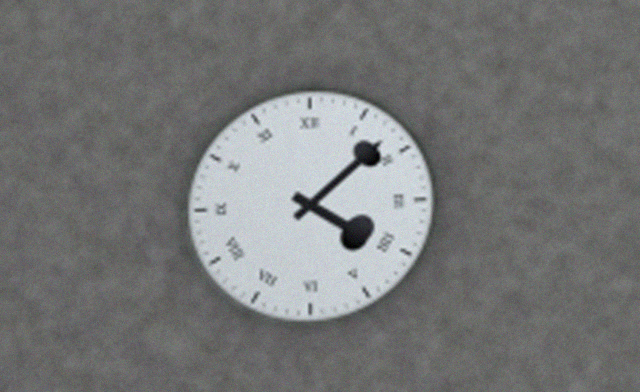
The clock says 4h08
